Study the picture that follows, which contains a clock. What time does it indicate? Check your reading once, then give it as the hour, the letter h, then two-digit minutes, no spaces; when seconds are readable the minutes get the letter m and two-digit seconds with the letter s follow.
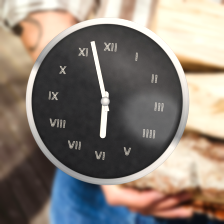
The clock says 5h57
